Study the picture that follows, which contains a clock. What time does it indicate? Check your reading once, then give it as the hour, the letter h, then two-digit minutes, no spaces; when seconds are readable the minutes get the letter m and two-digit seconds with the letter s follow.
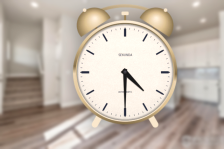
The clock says 4h30
